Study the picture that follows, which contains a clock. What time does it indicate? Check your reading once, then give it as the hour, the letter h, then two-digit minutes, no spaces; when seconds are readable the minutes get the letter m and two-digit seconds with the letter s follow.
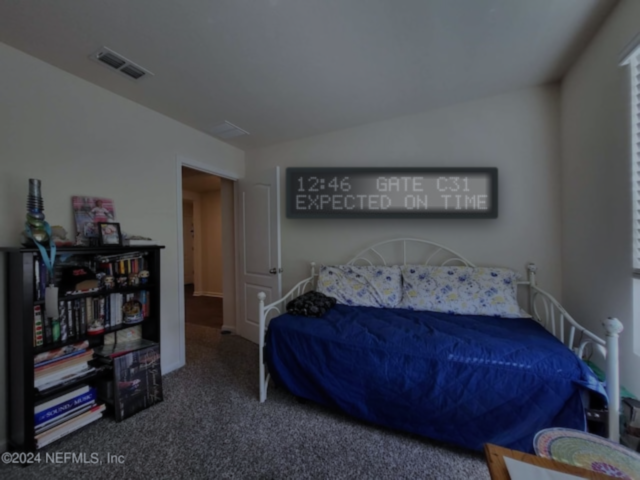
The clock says 12h46
